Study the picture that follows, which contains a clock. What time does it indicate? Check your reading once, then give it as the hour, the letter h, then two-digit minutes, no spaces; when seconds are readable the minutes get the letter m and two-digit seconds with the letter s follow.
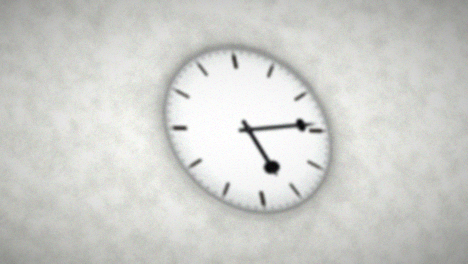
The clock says 5h14
